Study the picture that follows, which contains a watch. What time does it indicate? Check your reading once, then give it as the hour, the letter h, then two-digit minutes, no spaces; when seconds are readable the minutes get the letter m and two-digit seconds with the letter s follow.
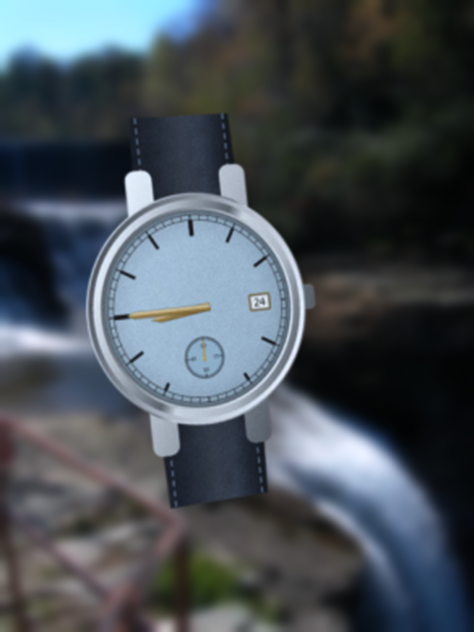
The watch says 8h45
